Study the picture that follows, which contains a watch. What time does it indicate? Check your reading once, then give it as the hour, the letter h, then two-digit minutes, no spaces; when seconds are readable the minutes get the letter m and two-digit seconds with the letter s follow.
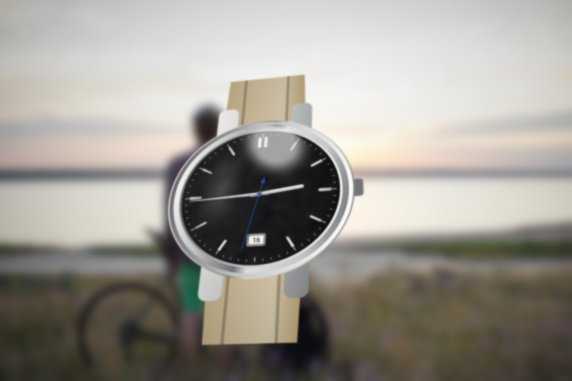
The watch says 2h44m32s
